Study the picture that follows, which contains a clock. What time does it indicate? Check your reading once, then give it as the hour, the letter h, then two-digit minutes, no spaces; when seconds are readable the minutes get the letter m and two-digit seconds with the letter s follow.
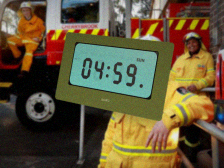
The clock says 4h59
